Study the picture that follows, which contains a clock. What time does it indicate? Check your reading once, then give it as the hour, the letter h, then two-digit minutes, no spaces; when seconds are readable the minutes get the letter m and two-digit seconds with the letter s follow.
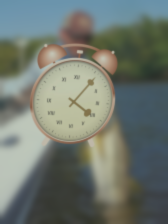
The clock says 4h06
